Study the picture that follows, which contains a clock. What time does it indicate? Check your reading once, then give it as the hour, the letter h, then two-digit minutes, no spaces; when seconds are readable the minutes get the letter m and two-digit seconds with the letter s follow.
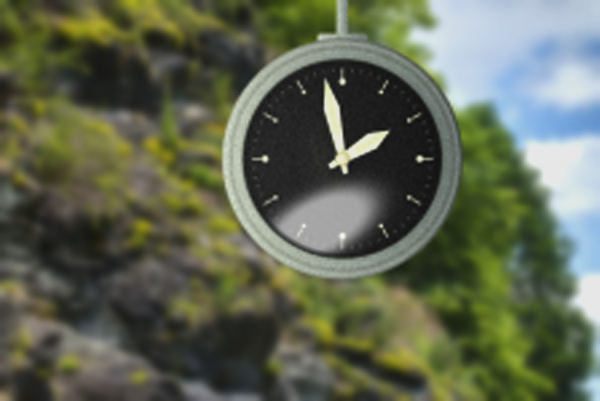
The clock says 1h58
